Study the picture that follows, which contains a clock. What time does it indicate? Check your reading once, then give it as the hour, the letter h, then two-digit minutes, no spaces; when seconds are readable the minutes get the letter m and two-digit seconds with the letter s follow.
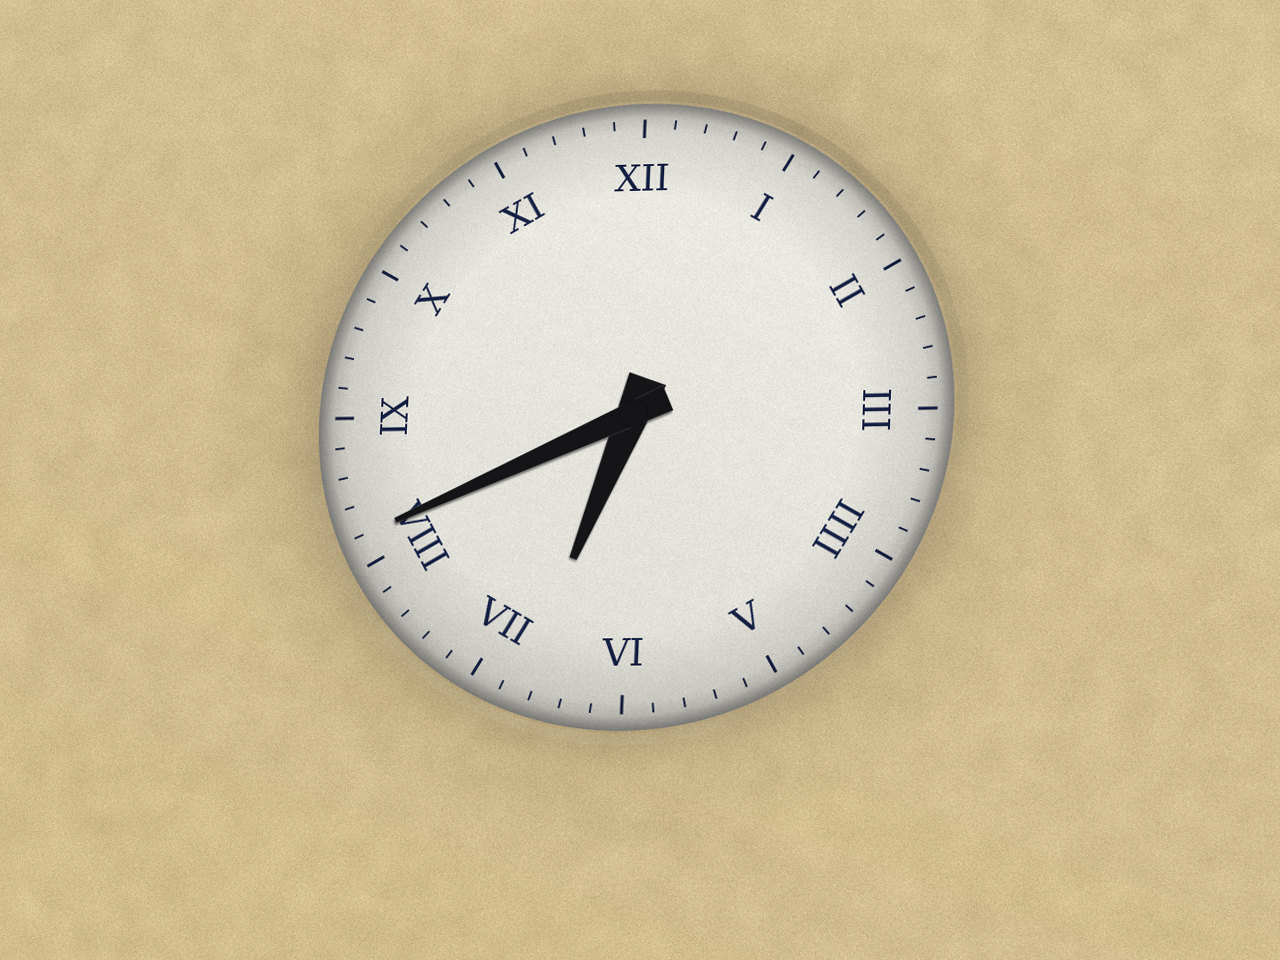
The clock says 6h41
